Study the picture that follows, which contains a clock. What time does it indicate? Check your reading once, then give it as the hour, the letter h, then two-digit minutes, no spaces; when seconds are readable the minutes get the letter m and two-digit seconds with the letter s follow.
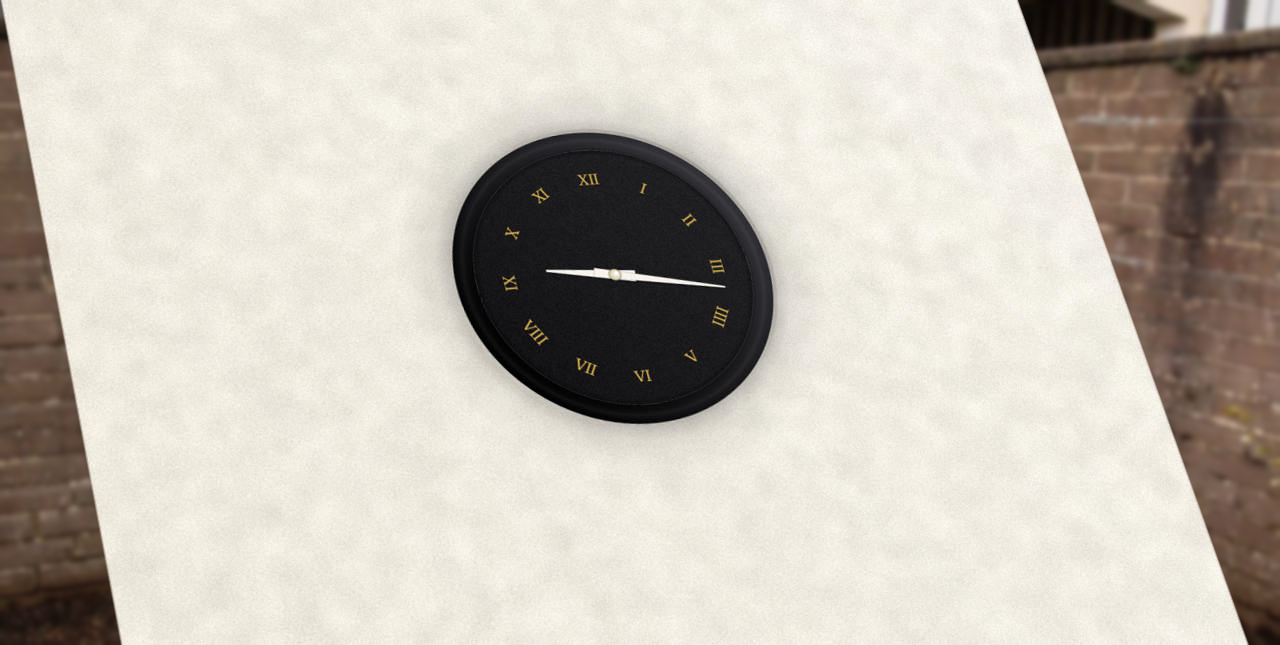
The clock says 9h17
